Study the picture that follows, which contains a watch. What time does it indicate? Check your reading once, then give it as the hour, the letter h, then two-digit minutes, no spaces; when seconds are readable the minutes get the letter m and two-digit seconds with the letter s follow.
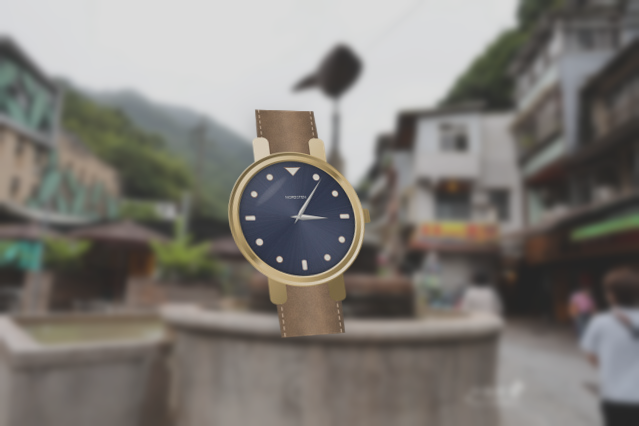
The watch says 3h06
